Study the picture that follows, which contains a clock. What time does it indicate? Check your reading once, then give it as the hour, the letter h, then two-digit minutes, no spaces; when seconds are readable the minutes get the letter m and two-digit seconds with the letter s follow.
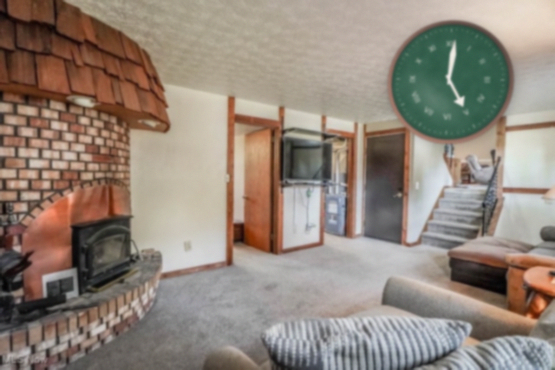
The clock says 5h01
